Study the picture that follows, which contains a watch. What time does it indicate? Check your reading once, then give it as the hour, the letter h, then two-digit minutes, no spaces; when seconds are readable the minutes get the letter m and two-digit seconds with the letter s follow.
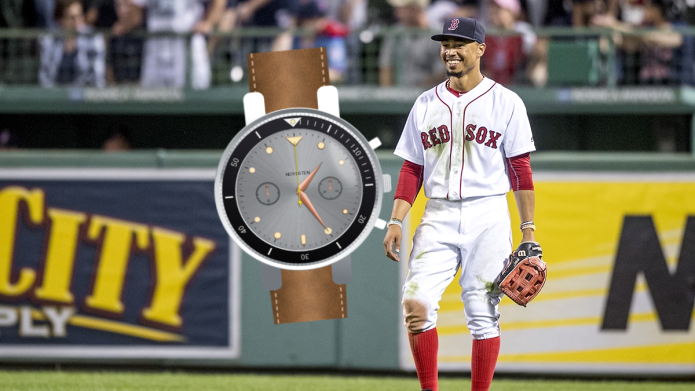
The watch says 1h25
